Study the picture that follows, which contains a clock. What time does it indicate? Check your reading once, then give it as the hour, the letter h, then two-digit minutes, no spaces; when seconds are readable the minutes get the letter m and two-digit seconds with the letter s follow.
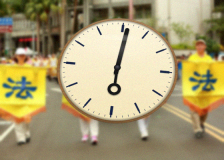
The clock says 6h01
